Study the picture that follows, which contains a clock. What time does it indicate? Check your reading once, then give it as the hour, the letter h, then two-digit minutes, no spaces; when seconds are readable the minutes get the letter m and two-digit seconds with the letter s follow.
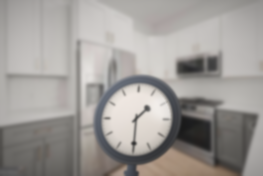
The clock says 1h30
